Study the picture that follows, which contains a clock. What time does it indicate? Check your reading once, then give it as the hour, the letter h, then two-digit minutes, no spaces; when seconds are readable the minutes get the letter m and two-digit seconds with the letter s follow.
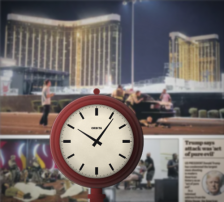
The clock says 10h06
